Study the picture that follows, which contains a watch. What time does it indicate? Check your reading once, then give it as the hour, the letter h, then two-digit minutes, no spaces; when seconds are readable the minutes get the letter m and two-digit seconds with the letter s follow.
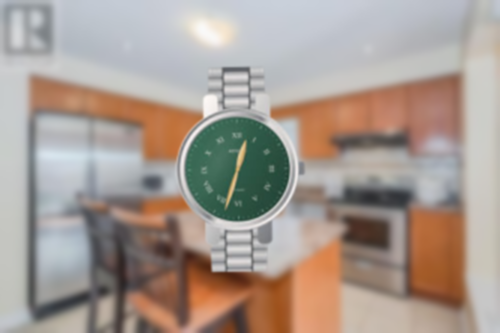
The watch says 12h33
